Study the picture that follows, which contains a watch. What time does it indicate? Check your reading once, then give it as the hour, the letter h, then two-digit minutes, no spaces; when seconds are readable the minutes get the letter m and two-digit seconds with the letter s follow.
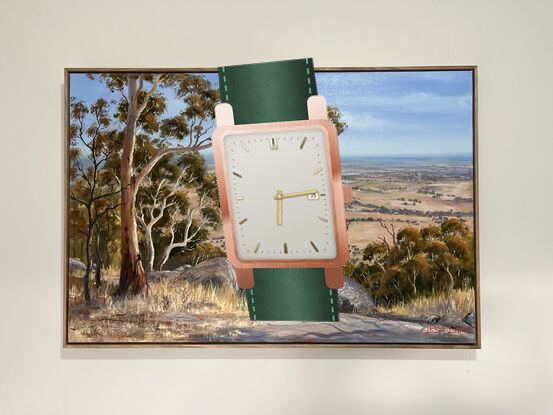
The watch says 6h14
